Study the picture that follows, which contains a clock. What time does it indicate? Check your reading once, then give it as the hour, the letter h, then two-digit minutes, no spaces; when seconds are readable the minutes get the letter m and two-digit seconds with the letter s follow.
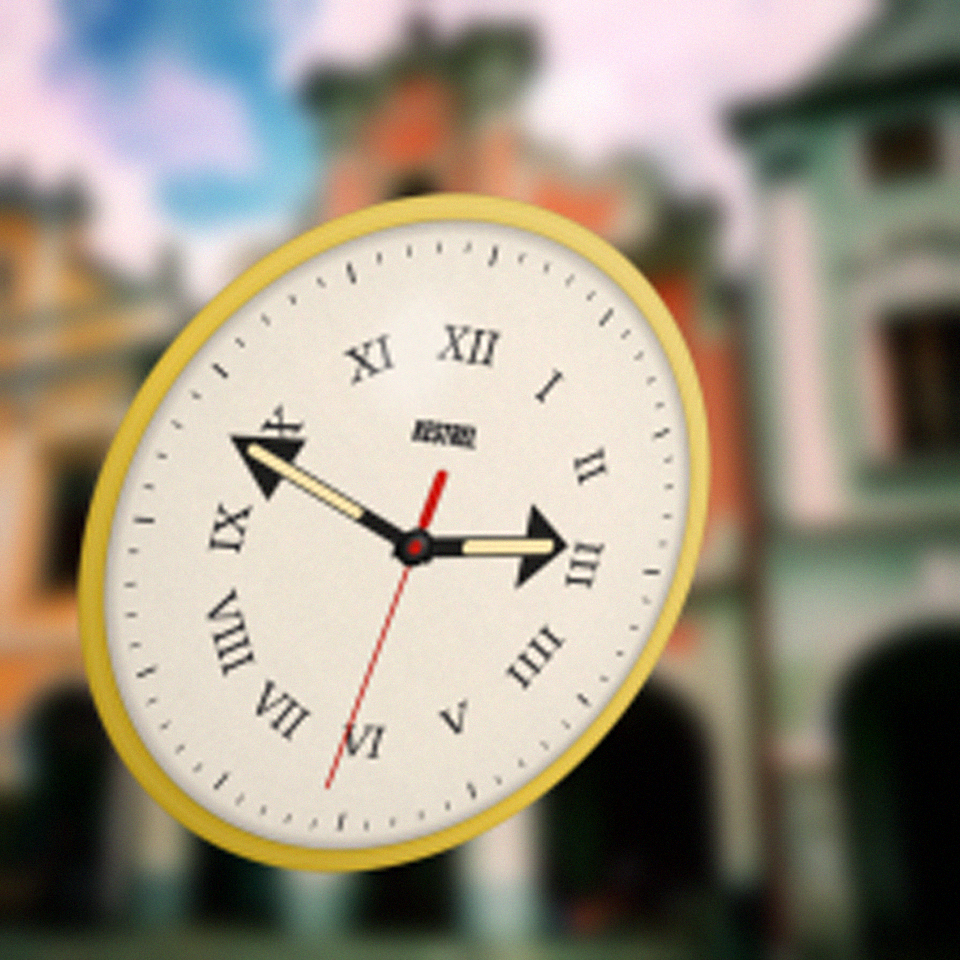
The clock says 2h48m31s
